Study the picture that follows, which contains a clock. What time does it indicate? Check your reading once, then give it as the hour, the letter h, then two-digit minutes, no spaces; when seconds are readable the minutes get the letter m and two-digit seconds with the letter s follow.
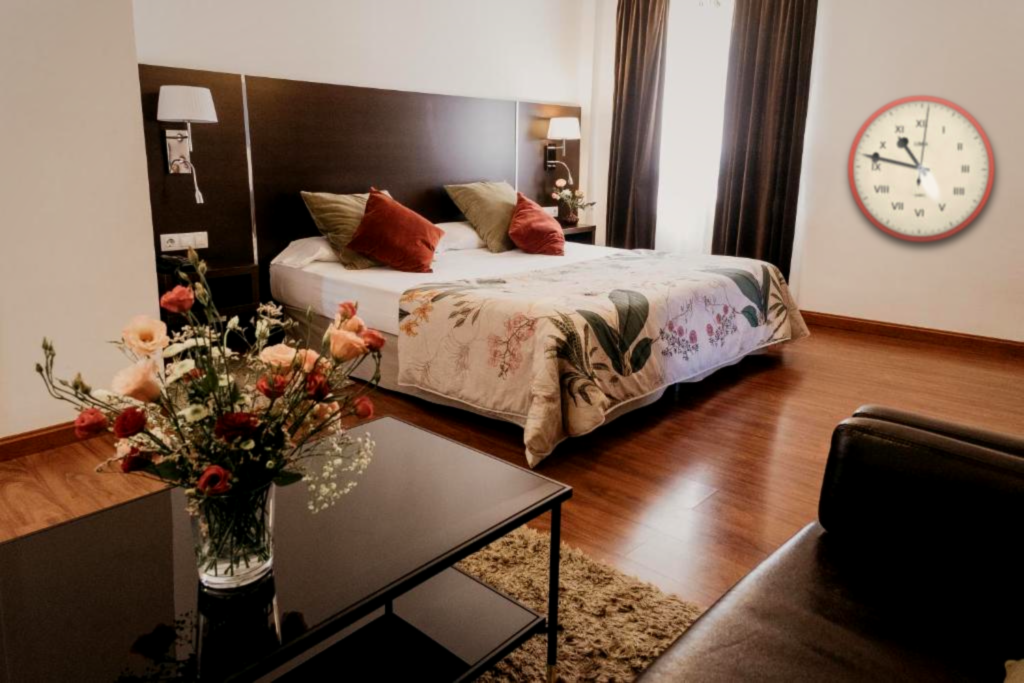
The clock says 10h47m01s
